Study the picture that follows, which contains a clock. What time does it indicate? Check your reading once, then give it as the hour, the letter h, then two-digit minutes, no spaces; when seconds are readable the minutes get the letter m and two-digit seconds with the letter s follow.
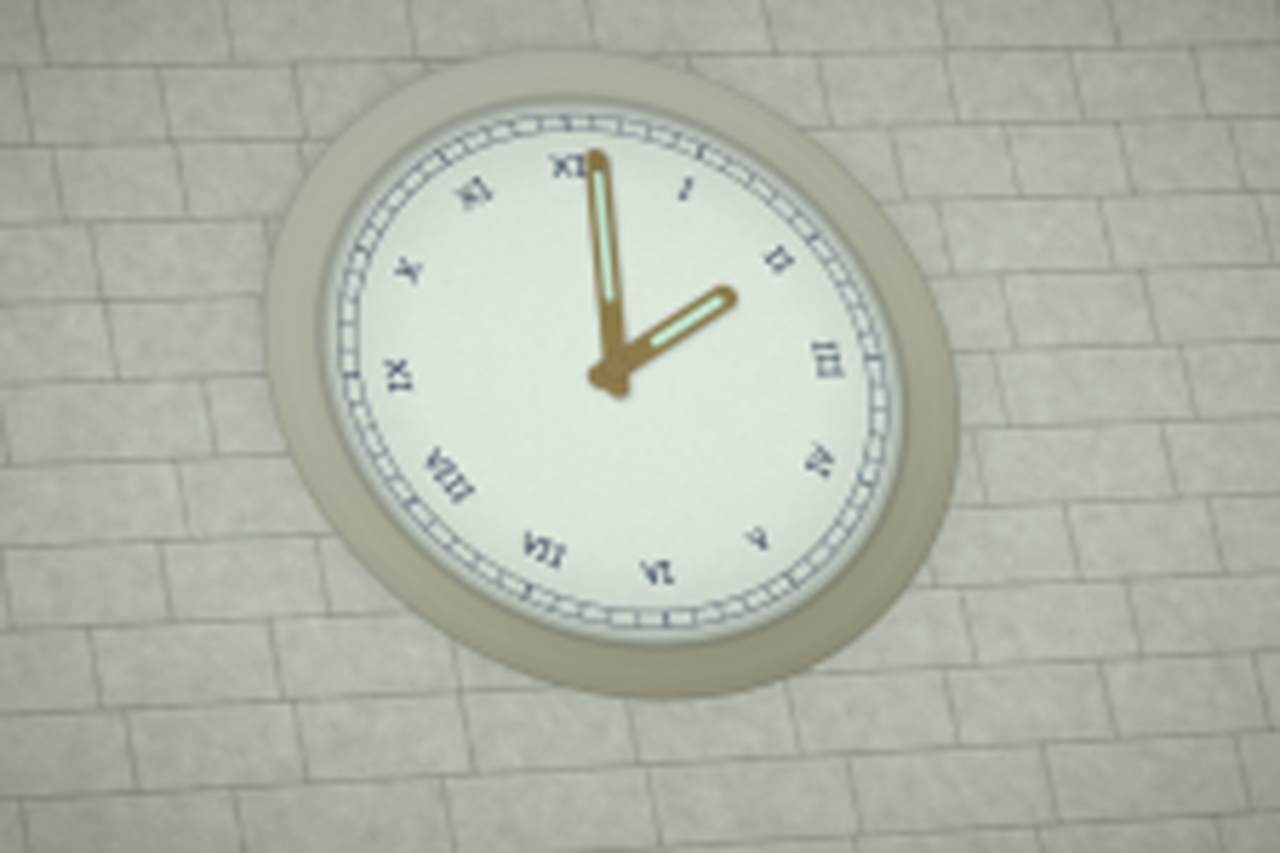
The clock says 2h01
